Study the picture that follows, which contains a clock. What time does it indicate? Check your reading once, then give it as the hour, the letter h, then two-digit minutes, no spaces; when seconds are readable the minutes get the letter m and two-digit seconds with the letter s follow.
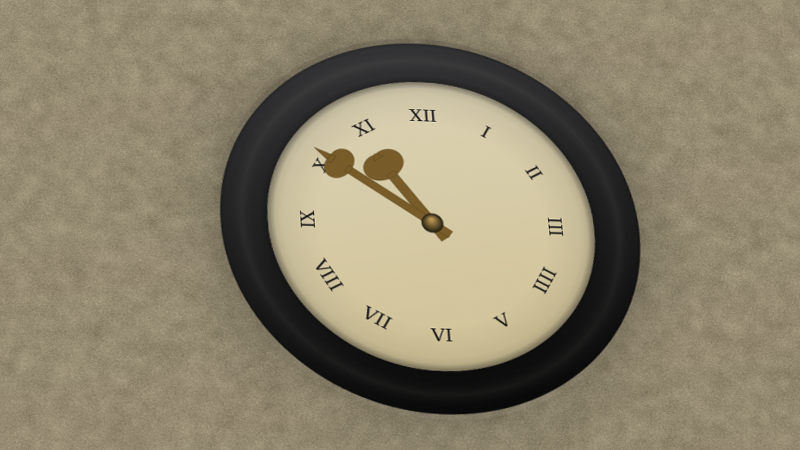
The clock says 10h51
